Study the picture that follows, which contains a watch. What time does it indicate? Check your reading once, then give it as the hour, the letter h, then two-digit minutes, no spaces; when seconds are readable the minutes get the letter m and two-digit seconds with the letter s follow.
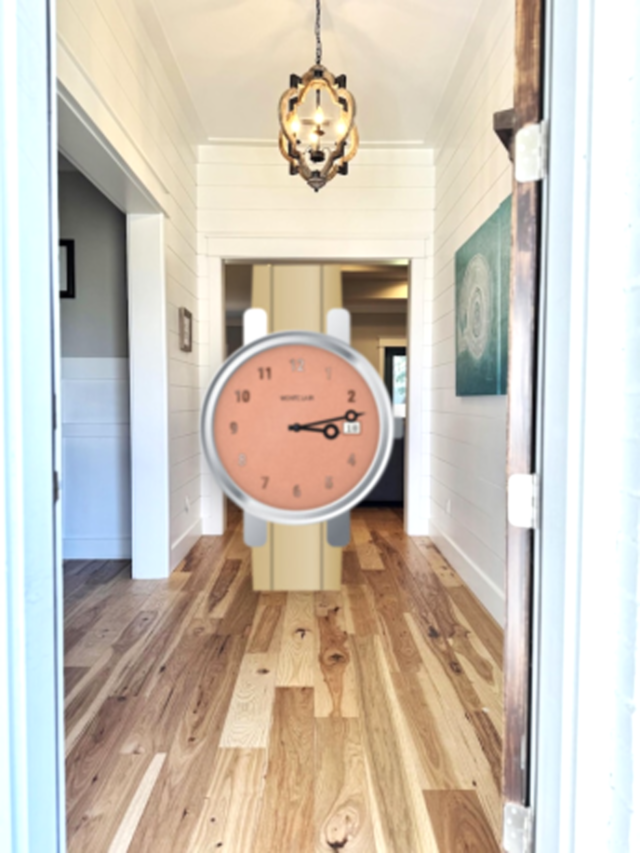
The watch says 3h13
